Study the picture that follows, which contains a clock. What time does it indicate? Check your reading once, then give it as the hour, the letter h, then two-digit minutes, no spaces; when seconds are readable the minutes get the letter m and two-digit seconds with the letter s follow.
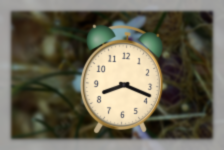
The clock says 8h18
